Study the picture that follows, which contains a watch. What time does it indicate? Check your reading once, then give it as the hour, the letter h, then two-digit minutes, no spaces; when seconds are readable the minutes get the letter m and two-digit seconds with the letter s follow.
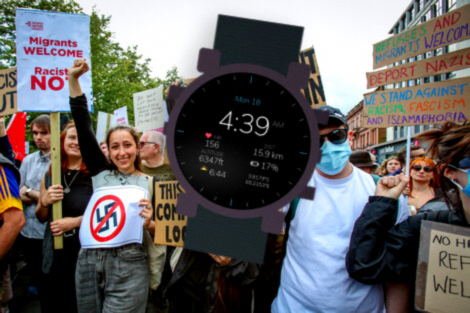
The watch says 4h39
